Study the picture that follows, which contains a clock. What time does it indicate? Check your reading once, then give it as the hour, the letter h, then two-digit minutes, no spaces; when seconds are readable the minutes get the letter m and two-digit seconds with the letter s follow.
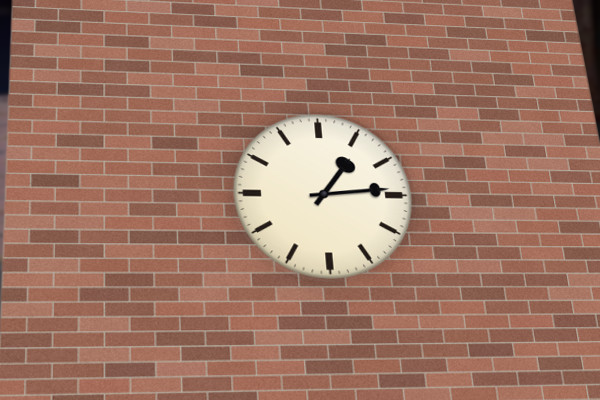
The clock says 1h14
